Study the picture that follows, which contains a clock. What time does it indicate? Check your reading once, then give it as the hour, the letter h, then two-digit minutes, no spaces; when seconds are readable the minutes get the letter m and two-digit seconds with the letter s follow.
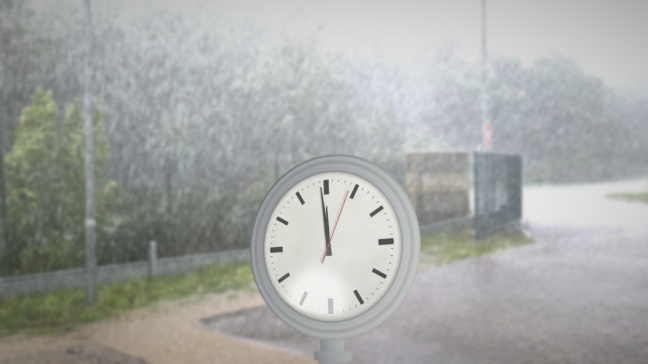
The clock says 11h59m04s
